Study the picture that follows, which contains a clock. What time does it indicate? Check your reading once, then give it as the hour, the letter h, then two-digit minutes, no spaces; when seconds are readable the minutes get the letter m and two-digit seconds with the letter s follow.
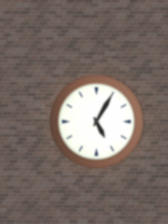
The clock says 5h05
